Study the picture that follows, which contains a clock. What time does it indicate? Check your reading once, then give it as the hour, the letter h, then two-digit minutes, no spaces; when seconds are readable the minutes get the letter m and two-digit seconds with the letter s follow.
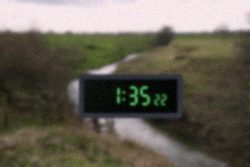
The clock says 1h35
